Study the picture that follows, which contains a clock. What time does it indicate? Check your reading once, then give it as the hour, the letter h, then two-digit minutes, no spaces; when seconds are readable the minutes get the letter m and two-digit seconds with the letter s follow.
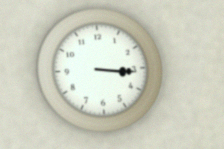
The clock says 3h16
